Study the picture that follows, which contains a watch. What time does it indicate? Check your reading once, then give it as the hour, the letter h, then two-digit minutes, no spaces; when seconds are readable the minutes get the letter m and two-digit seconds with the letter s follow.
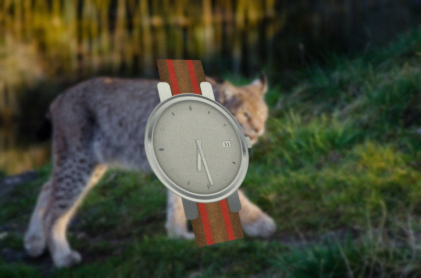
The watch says 6h29
